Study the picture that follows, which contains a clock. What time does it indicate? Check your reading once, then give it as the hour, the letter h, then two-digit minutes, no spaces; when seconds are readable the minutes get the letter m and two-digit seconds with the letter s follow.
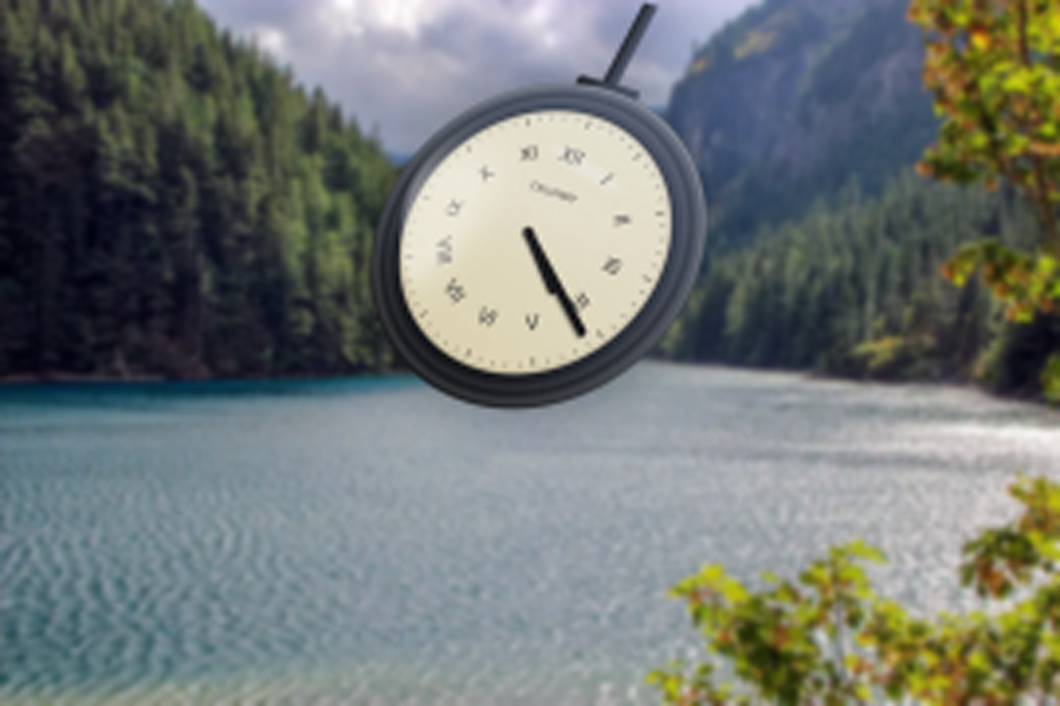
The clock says 4h21
